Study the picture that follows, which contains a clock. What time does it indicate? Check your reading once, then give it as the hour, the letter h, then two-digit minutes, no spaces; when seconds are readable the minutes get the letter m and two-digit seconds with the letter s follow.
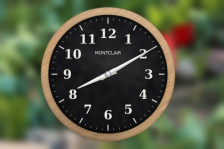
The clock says 8h10
